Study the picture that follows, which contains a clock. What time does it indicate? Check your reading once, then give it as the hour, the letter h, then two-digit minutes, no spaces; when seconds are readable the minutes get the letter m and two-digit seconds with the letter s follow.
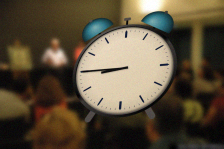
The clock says 8h45
